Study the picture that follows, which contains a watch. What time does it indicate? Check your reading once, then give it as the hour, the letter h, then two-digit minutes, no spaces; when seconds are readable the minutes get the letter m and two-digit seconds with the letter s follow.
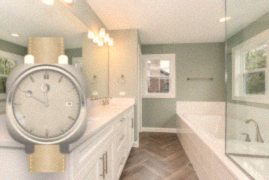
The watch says 11h50
